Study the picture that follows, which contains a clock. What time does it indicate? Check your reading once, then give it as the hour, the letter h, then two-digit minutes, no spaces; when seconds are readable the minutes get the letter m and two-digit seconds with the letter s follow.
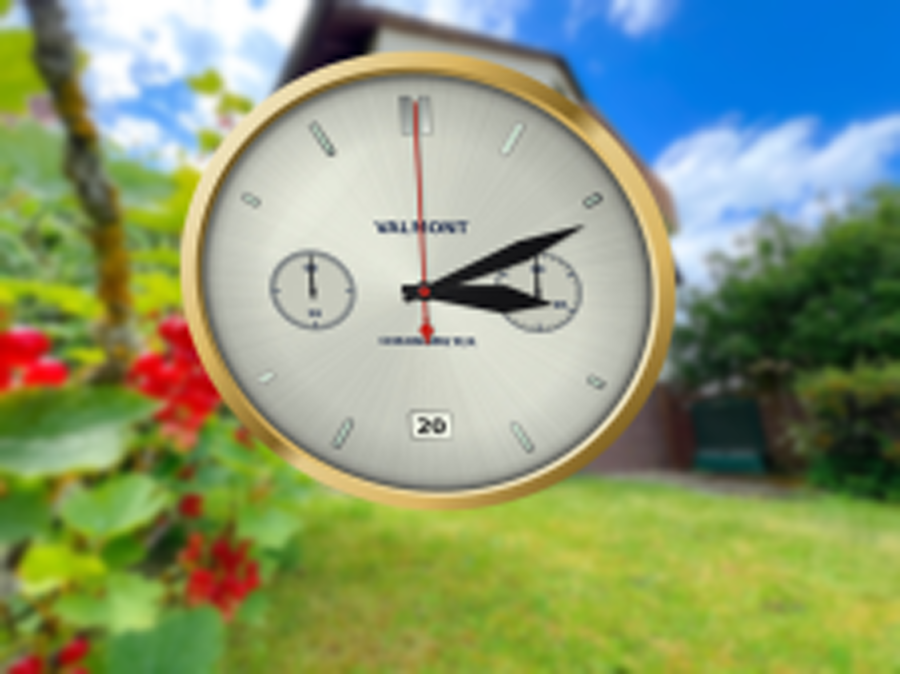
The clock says 3h11
